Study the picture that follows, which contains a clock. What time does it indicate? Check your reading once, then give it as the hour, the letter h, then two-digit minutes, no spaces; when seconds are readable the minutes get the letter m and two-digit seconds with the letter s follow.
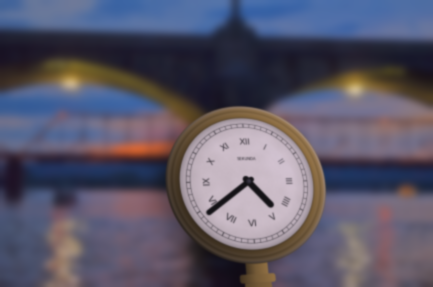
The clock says 4h39
